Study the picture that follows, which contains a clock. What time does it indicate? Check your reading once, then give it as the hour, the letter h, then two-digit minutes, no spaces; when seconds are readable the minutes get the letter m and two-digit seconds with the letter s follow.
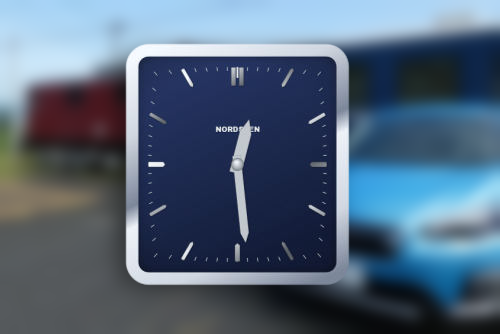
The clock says 12h29
